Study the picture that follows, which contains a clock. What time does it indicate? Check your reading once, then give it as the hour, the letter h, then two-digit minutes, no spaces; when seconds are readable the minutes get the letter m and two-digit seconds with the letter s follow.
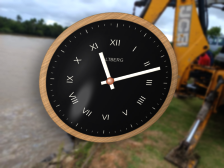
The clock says 11h12
